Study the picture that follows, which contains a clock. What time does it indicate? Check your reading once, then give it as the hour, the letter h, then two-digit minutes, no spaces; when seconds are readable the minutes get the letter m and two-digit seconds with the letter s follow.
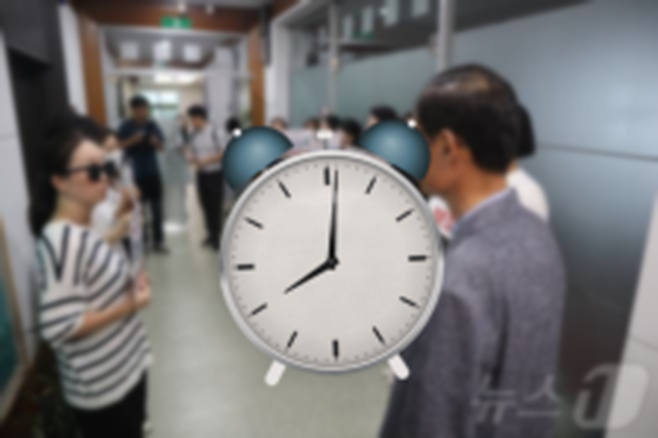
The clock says 8h01
